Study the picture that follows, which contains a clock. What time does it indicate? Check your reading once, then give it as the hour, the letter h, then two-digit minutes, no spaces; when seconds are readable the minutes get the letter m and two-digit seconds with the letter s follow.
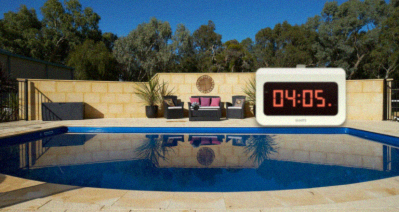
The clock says 4h05
